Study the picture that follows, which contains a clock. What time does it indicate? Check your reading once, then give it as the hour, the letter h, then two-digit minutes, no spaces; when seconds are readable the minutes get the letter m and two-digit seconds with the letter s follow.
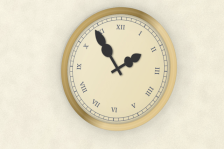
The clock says 1h54
